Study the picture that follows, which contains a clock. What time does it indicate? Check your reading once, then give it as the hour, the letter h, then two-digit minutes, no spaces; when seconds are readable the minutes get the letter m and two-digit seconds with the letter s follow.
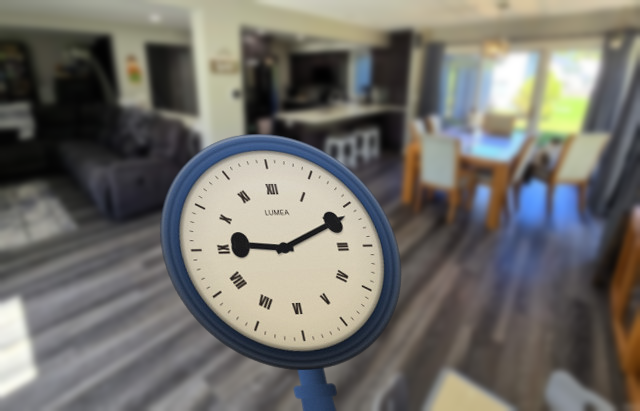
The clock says 9h11
